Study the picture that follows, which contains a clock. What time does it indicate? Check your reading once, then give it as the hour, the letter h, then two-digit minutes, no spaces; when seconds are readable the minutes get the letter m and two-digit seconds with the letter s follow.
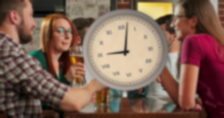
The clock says 9h02
